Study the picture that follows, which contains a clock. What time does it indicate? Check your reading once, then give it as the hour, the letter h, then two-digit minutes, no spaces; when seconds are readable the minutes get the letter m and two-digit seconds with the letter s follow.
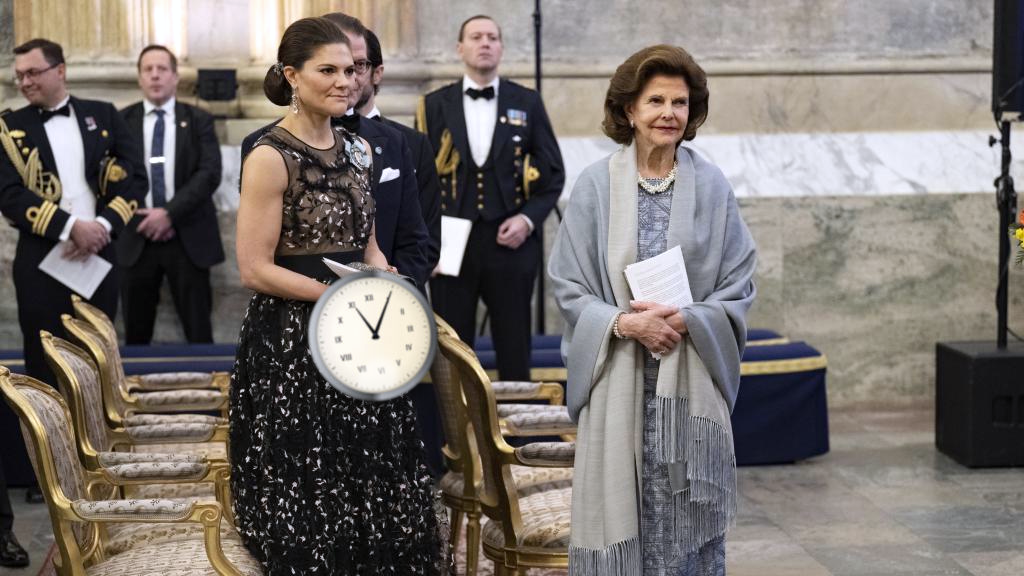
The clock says 11h05
